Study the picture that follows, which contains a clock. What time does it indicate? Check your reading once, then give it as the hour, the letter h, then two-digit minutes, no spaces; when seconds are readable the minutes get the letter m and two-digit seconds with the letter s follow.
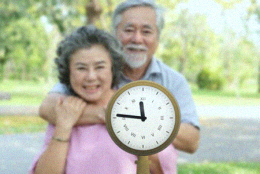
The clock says 11h46
